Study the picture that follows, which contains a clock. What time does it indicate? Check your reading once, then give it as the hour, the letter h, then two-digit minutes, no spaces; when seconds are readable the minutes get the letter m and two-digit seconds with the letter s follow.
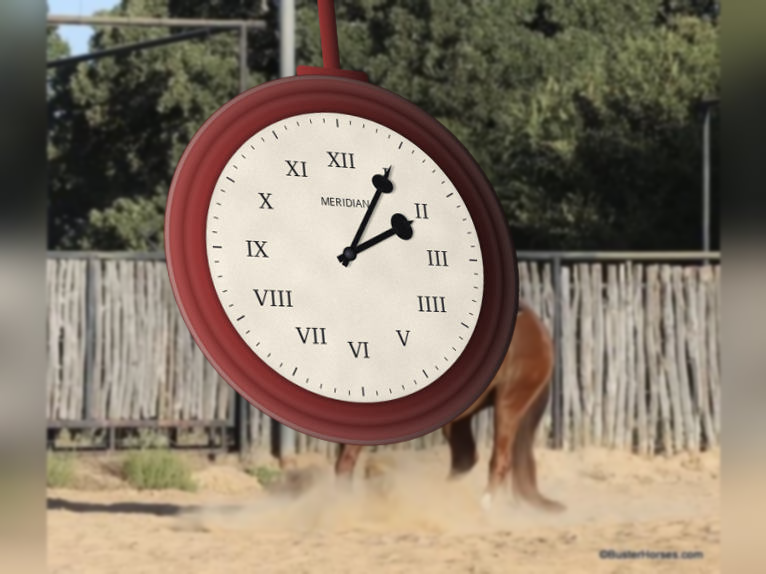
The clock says 2h05
